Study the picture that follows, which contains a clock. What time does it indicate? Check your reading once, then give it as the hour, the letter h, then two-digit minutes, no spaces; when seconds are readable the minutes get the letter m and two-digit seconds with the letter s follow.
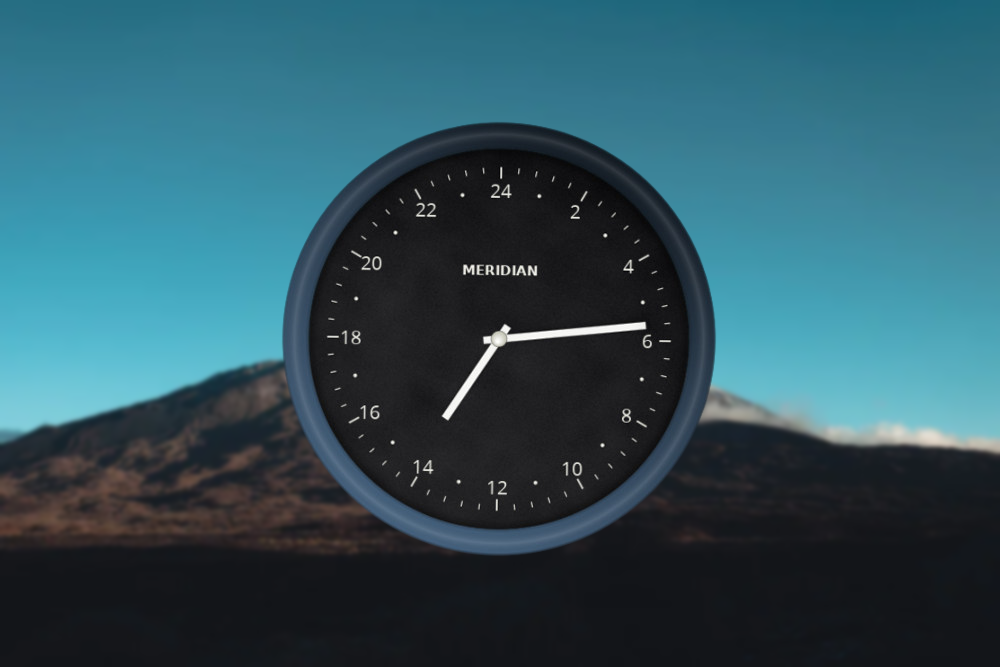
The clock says 14h14
